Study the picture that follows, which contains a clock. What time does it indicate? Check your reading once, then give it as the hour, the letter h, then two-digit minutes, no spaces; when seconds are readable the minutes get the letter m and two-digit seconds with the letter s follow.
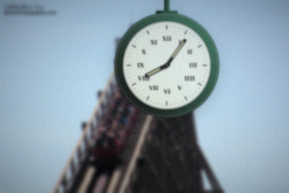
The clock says 8h06
